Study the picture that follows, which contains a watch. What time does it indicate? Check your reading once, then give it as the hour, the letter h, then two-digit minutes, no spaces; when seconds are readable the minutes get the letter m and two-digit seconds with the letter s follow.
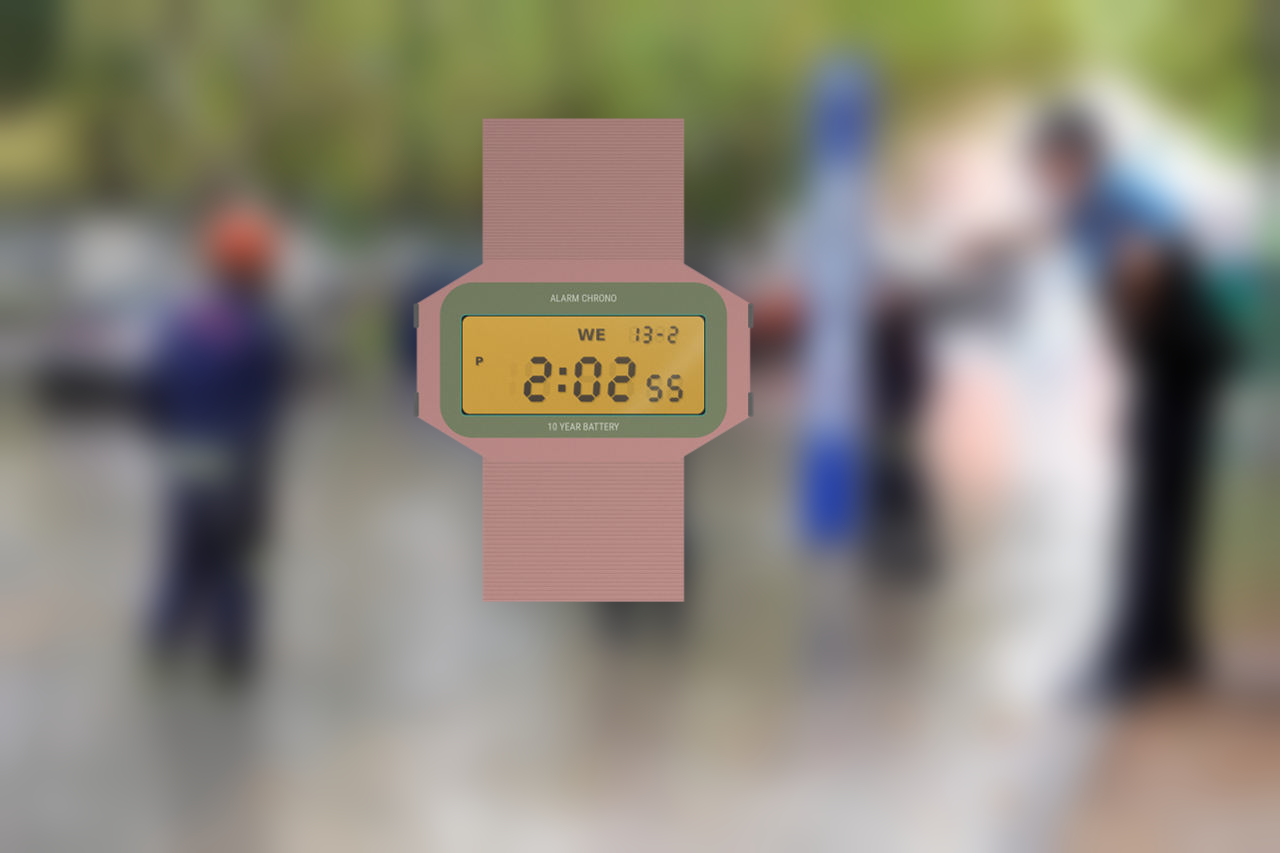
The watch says 2h02m55s
